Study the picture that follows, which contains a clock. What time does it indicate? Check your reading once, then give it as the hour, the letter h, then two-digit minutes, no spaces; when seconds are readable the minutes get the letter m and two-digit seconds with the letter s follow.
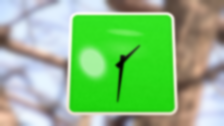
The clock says 1h31
